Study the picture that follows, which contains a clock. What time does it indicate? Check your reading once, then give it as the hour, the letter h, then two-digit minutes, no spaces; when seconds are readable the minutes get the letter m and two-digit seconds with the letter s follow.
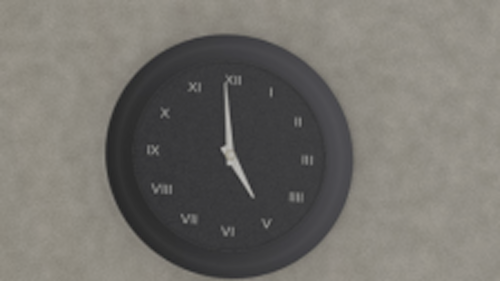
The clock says 4h59
